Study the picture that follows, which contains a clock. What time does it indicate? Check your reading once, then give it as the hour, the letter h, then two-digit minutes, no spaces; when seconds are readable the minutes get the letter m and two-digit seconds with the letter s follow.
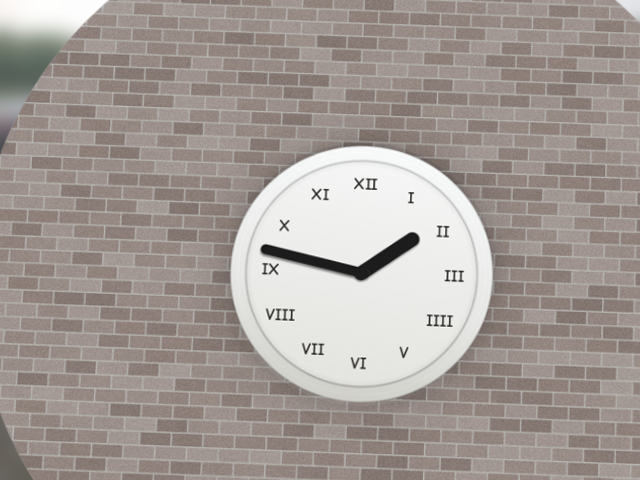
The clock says 1h47
